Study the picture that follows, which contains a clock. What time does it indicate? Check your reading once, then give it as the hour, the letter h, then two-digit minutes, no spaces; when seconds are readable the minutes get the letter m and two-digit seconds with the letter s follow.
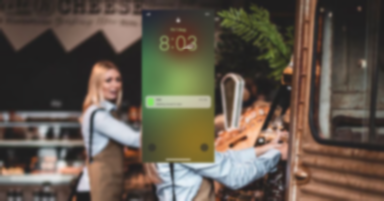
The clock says 8h03
